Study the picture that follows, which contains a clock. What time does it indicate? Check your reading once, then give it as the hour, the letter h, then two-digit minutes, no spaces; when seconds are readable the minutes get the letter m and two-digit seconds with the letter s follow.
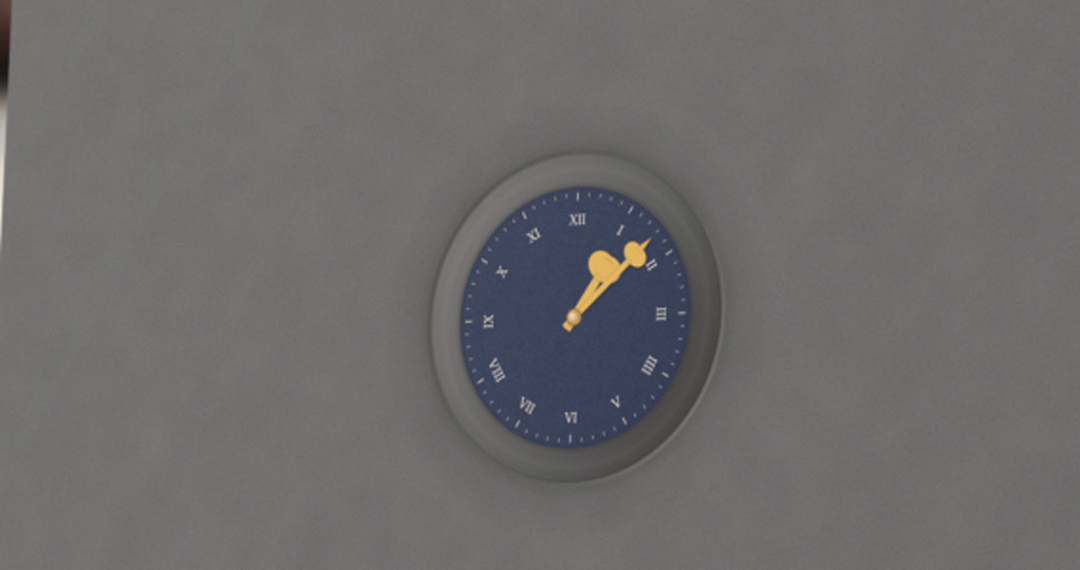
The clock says 1h08
